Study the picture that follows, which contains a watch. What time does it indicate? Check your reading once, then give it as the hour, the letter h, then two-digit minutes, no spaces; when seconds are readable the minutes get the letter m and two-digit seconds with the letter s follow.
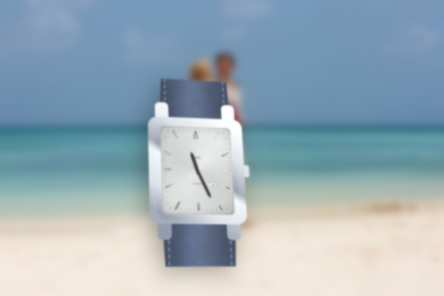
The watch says 11h26
